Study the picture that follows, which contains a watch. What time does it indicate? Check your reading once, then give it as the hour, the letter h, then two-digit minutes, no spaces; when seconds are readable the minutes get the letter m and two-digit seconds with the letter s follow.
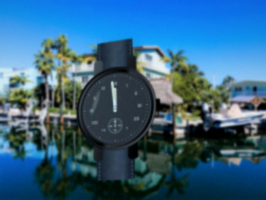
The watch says 11h59
